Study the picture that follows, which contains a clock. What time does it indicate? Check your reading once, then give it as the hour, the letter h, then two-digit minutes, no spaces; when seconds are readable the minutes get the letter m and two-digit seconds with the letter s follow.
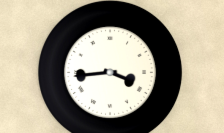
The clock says 3h44
